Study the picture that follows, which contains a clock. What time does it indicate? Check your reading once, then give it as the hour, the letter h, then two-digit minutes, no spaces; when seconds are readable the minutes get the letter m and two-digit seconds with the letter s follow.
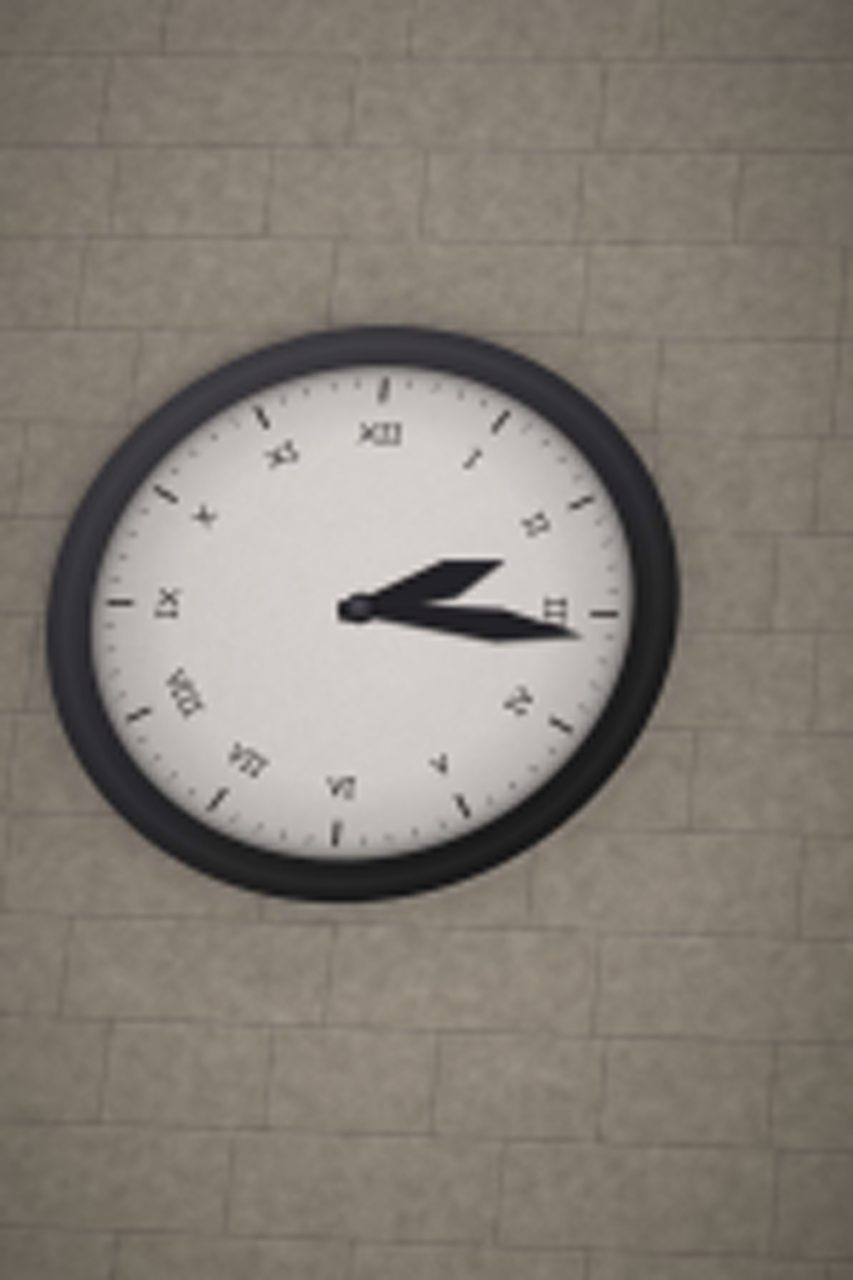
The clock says 2h16
